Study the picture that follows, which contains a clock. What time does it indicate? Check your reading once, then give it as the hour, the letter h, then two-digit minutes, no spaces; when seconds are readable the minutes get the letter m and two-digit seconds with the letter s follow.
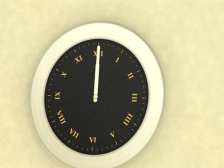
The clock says 12h00
